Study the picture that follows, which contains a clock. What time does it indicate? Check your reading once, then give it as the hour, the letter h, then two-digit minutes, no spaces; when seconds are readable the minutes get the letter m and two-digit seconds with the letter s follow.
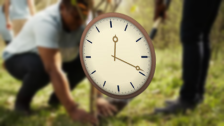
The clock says 12h19
